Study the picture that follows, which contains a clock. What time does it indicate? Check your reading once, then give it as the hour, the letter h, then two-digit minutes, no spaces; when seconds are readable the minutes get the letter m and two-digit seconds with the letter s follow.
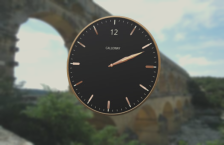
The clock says 2h11
